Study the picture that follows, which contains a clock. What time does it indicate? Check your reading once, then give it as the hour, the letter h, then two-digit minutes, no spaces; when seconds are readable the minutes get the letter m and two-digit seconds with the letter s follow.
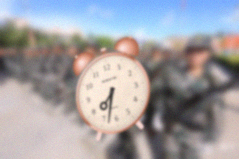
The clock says 7h33
